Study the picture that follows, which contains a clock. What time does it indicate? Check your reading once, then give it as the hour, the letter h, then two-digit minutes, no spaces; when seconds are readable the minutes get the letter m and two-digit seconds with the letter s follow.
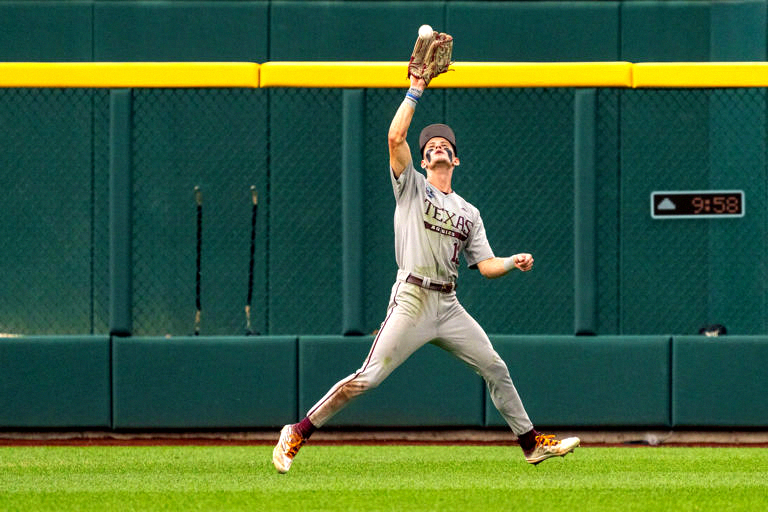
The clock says 9h58
